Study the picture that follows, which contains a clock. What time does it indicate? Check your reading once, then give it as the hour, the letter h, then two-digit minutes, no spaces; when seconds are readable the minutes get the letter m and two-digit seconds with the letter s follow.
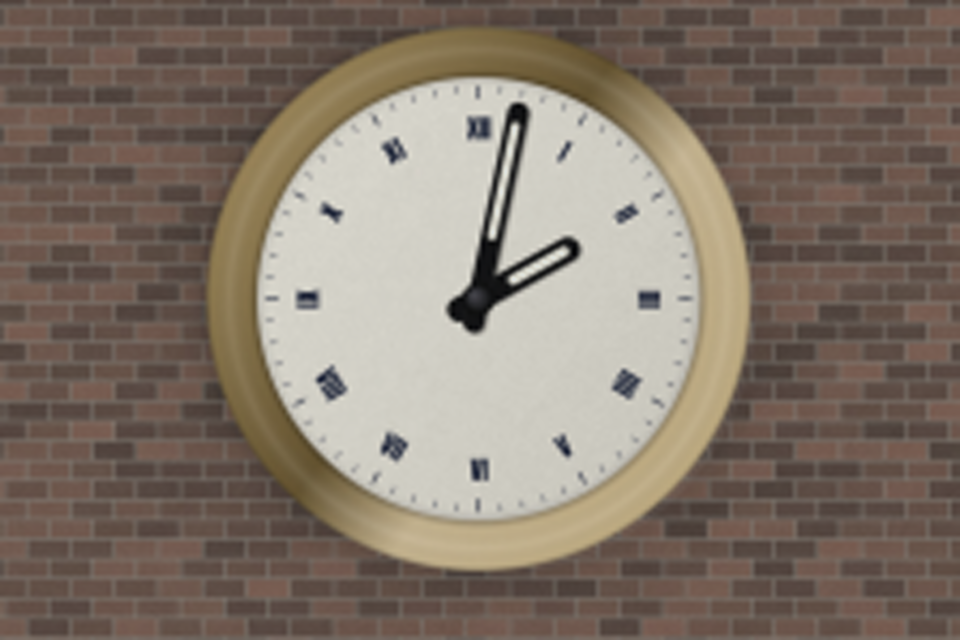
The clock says 2h02
